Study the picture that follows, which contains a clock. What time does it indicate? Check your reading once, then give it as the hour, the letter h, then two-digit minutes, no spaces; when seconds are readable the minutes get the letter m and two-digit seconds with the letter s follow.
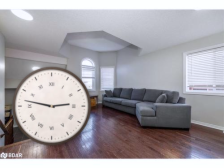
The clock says 2h47
